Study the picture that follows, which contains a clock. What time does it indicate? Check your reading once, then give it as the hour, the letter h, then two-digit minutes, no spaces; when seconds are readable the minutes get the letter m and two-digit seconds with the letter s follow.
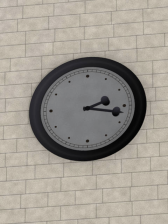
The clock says 2h17
